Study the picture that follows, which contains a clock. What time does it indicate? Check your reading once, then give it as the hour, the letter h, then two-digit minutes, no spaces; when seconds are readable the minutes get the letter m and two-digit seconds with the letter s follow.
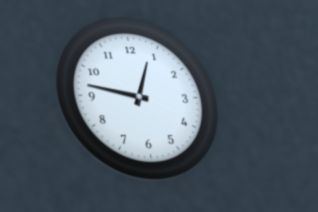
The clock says 12h47
